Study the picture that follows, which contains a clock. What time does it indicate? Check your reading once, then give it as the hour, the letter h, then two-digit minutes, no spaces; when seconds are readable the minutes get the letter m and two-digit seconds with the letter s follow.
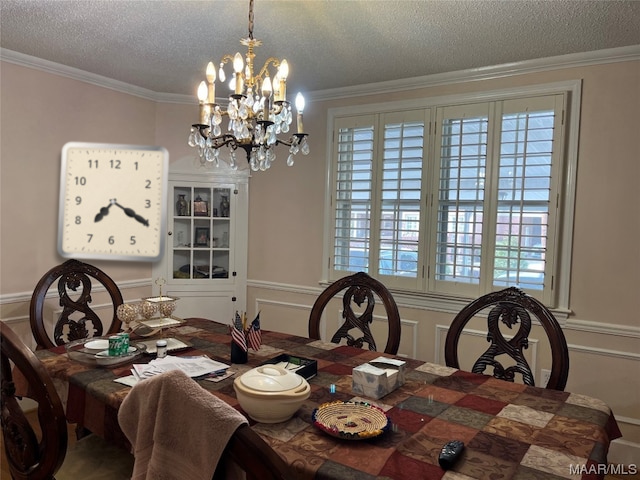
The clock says 7h20
